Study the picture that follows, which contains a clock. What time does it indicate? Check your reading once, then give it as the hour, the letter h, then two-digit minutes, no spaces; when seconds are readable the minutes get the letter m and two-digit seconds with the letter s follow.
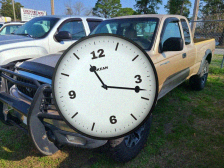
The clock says 11h18
